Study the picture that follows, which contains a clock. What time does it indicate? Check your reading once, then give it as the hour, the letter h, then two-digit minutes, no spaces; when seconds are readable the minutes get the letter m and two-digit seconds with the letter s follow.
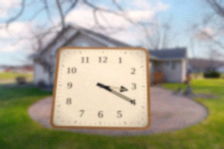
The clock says 3h20
